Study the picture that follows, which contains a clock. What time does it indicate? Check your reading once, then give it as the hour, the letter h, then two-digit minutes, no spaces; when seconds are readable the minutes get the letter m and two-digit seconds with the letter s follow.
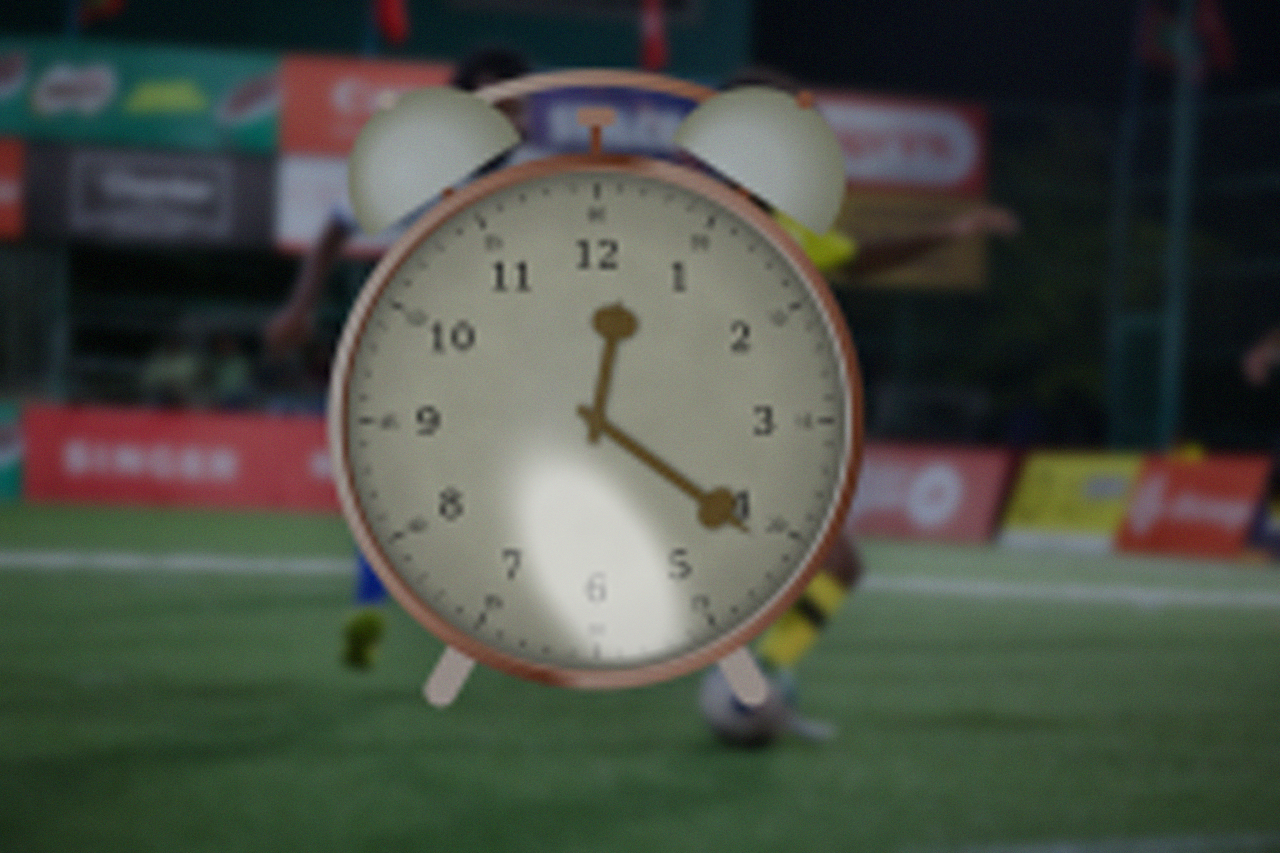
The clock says 12h21
